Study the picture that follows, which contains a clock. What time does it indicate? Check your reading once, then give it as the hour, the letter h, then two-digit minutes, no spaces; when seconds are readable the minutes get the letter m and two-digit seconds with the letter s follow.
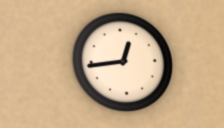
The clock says 12h44
